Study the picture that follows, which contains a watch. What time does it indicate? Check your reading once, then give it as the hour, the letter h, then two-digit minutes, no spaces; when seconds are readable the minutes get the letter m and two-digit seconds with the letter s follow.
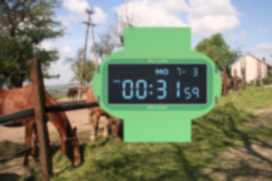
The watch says 0h31m59s
